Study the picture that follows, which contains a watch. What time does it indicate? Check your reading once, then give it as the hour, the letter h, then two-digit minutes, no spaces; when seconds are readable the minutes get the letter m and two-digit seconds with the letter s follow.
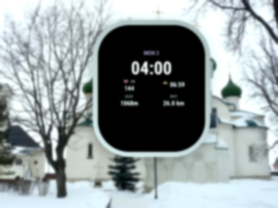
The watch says 4h00
